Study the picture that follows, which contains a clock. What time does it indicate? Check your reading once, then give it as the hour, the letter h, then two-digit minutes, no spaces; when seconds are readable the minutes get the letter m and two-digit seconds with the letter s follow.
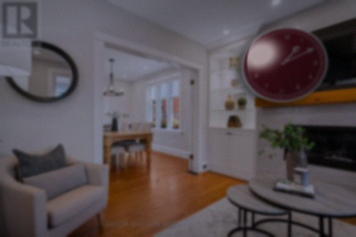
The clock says 1h10
